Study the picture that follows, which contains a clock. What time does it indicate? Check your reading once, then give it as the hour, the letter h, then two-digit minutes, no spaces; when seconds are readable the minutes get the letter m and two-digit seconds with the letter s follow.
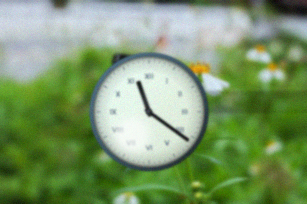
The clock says 11h21
